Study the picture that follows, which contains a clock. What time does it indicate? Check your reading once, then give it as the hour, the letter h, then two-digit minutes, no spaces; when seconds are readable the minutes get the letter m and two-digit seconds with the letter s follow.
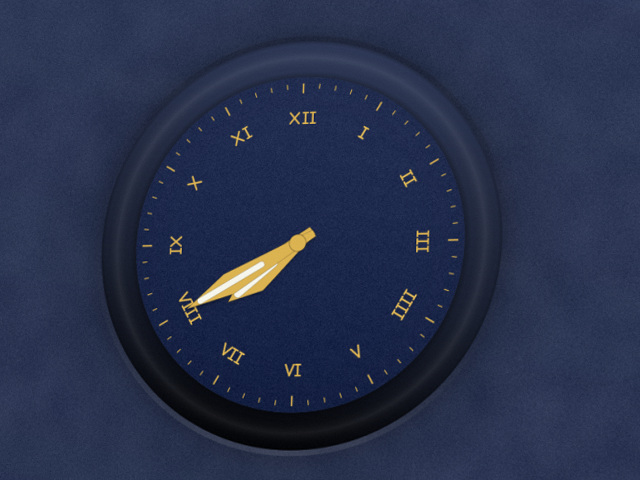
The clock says 7h40
